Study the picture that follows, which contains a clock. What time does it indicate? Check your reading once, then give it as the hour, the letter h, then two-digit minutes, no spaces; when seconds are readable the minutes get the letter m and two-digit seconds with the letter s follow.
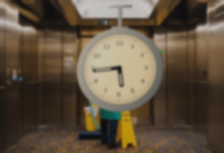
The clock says 5h44
